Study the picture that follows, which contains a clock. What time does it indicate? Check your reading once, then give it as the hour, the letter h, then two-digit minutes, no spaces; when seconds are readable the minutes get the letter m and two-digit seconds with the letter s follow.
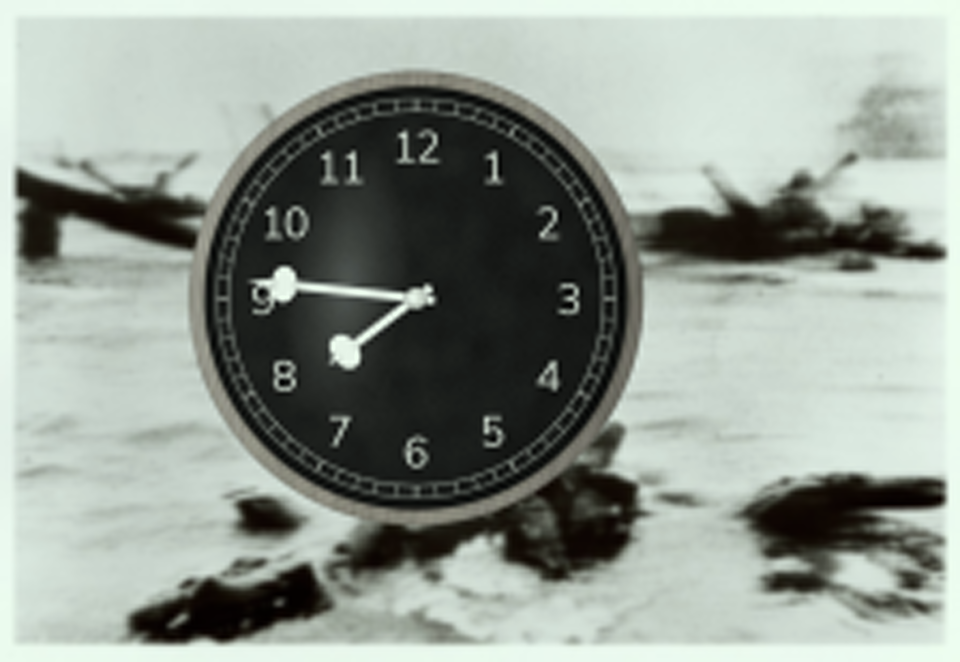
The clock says 7h46
